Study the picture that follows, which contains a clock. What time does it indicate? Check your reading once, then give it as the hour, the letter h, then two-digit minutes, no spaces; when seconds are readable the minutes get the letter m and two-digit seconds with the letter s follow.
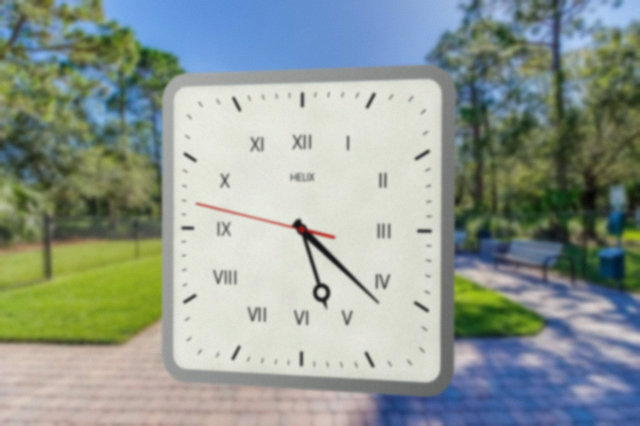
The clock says 5h21m47s
